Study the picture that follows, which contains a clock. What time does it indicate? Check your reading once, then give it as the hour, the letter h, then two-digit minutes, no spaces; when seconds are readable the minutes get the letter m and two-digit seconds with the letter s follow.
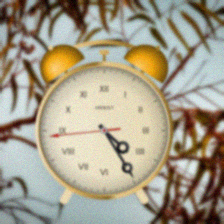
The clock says 4h24m44s
